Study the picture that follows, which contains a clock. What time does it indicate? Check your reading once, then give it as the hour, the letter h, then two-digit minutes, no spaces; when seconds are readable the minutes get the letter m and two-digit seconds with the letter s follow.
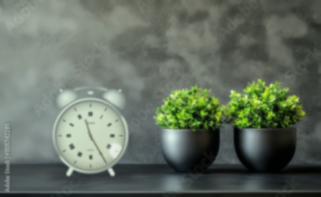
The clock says 11h25
